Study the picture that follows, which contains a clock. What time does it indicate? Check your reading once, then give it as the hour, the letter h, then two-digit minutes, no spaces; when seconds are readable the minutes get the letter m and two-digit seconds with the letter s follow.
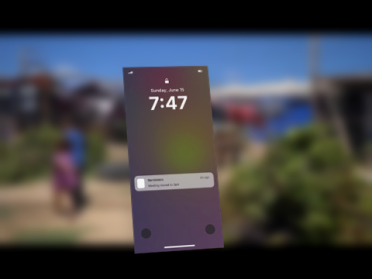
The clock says 7h47
